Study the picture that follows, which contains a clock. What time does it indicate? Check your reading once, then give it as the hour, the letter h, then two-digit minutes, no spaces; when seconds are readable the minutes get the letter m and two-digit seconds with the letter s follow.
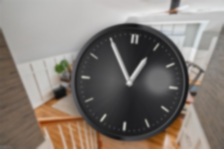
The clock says 12h55
